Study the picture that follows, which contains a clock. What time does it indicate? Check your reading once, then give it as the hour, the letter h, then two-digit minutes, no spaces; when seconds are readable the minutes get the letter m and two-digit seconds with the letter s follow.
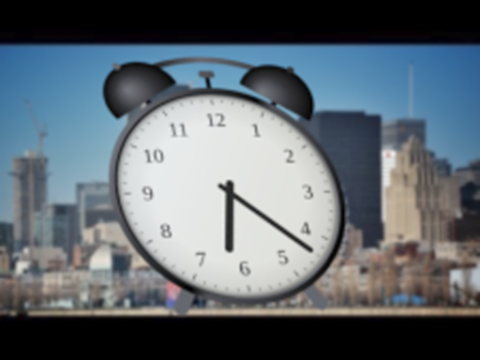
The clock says 6h22
